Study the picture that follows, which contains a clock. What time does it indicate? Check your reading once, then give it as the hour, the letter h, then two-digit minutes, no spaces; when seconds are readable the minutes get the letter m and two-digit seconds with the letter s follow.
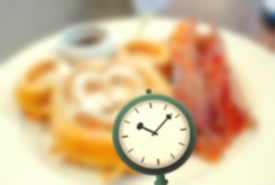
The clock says 10h08
